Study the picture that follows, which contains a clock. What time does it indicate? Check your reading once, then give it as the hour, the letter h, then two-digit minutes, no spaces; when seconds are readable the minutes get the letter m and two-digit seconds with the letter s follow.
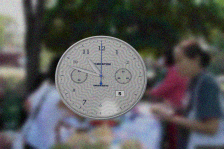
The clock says 10h48
